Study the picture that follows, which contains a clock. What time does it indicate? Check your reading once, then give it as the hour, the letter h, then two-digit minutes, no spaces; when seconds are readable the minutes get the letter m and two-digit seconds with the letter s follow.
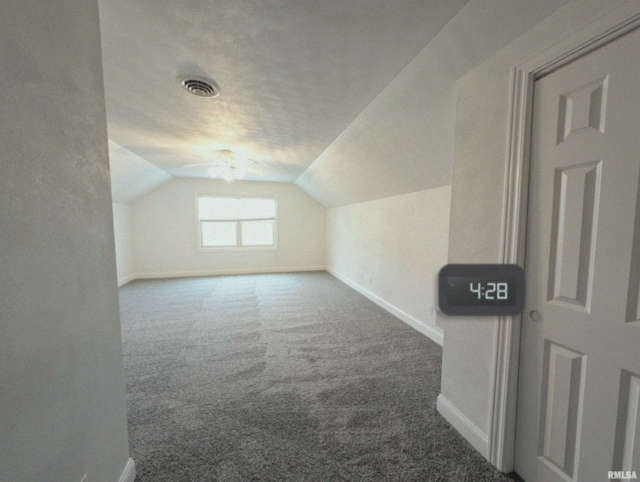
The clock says 4h28
